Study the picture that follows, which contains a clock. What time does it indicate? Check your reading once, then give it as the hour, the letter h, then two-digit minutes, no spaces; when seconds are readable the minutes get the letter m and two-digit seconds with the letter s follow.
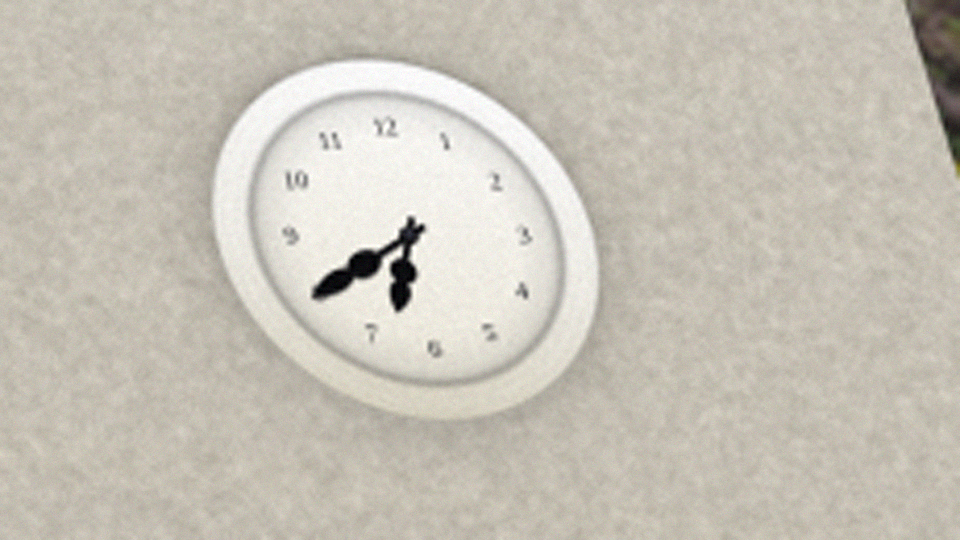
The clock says 6h40
